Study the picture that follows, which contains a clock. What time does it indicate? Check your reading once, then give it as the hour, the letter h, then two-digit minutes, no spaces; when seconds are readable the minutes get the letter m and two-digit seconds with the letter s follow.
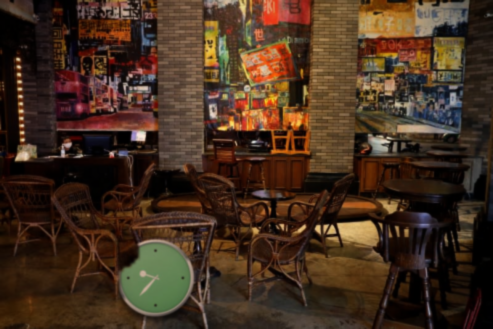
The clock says 9h37
